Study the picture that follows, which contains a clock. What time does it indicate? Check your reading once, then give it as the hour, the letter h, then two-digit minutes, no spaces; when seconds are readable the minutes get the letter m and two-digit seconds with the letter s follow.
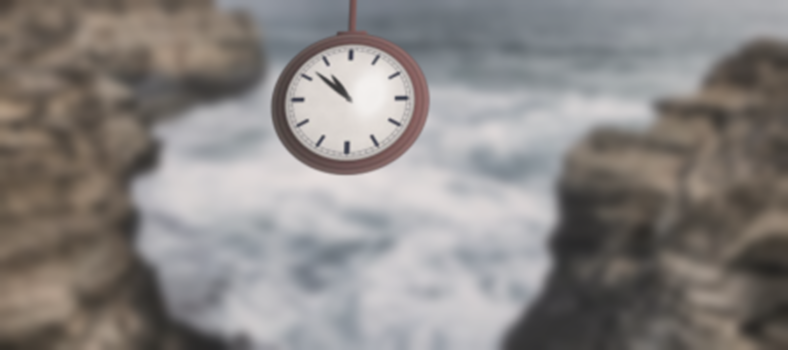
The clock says 10h52
